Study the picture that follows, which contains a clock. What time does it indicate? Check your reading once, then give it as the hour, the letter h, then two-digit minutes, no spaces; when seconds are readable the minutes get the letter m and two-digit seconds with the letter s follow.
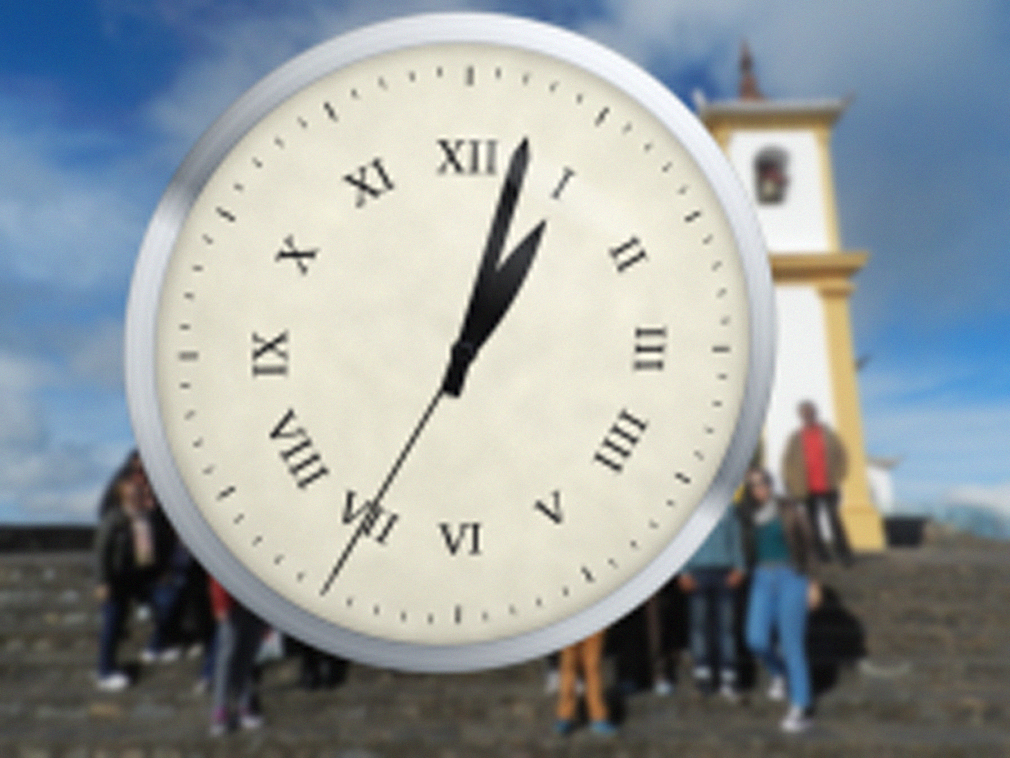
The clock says 1h02m35s
